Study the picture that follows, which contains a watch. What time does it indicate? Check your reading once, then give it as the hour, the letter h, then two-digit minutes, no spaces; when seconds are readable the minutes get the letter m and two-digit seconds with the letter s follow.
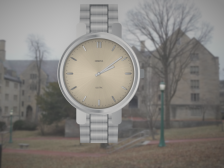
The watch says 2h09
